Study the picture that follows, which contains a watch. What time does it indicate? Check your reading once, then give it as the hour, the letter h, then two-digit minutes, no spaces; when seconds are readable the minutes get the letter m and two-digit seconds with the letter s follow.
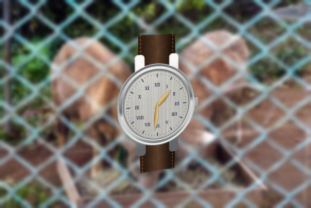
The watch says 1h31
